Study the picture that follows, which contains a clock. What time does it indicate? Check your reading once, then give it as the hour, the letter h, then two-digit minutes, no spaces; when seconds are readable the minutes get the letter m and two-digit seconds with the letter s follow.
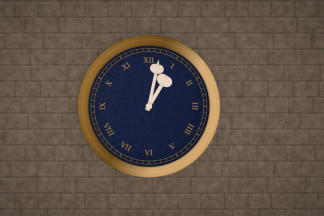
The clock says 1h02
